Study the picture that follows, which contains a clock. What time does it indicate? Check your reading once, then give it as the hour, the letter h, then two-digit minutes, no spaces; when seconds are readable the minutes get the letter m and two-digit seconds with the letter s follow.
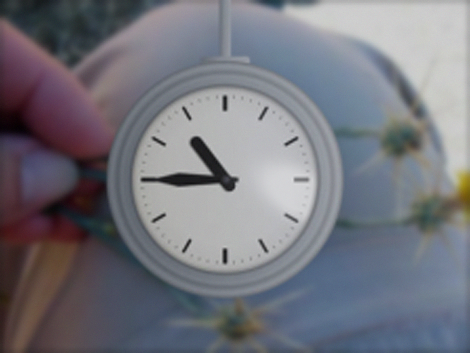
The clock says 10h45
